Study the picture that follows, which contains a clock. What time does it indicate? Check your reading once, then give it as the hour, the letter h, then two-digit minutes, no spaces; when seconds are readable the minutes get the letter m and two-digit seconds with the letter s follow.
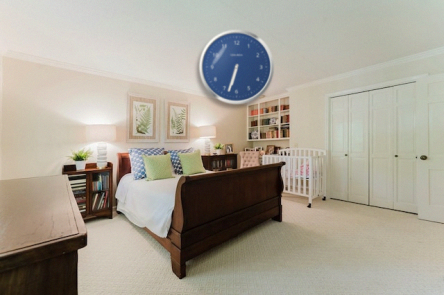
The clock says 6h33
